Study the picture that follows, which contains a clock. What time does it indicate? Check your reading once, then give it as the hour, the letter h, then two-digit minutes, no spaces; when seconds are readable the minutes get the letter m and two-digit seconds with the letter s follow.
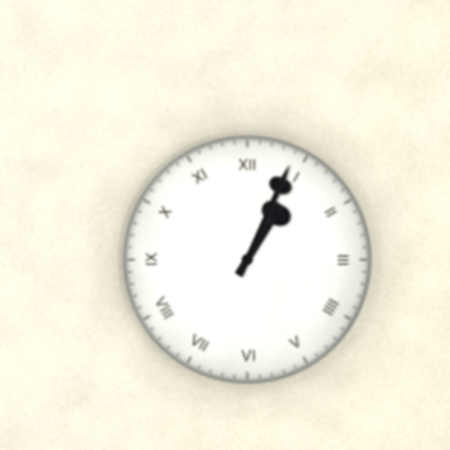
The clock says 1h04
